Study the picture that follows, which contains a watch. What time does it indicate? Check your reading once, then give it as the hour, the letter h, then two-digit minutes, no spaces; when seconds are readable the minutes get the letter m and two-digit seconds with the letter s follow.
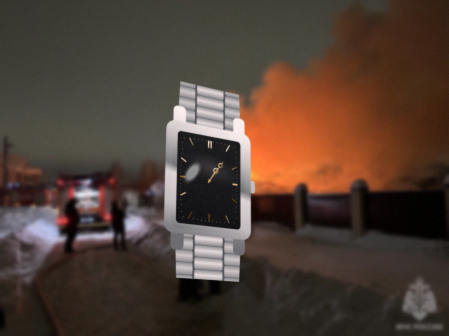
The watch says 1h06
